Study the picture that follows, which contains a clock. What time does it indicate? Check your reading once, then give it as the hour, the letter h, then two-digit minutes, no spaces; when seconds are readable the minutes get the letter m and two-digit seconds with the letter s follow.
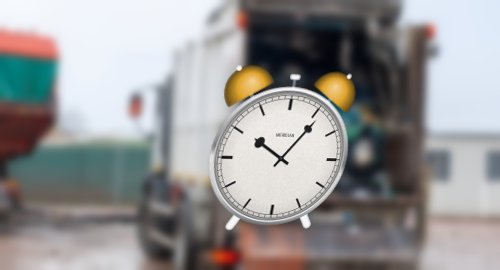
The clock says 10h06
